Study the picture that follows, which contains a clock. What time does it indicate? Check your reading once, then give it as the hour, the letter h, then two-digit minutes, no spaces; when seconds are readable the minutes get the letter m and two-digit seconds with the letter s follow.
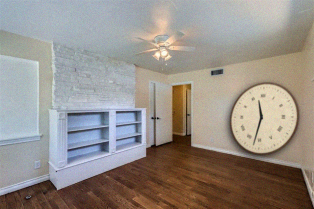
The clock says 11h32
